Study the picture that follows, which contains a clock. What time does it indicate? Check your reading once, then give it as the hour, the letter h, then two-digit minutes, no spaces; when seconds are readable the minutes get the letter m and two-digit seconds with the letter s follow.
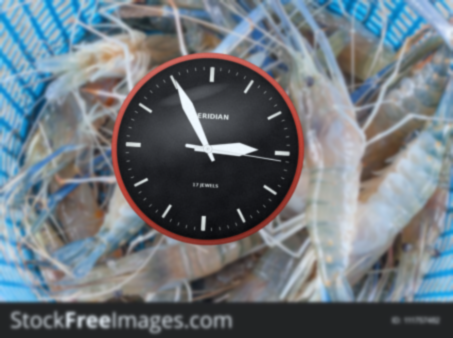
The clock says 2h55m16s
